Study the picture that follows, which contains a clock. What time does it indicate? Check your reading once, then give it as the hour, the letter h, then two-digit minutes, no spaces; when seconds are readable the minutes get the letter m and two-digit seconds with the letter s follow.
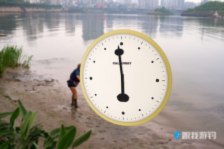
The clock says 5h59
